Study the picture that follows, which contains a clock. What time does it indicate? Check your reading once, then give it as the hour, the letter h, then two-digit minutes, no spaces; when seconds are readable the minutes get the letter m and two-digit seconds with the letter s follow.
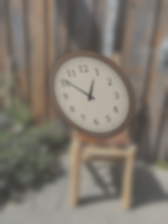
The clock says 12h51
